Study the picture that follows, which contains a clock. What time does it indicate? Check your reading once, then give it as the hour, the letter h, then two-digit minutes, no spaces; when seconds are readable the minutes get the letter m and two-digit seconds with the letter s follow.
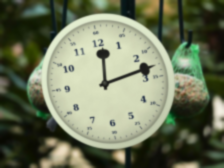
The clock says 12h13
